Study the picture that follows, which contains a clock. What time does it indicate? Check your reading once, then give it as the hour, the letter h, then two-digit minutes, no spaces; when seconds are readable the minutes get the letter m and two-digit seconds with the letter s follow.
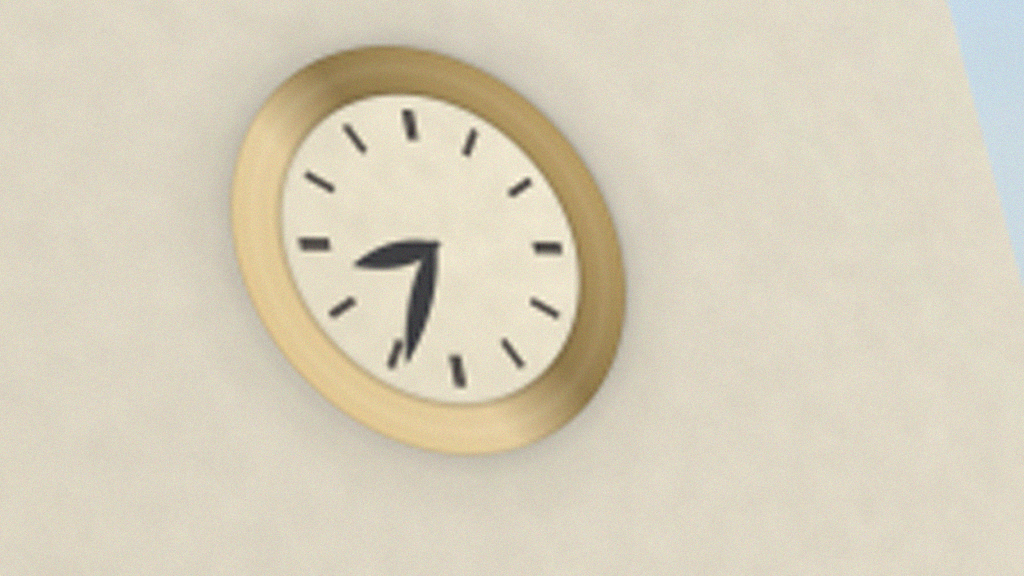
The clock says 8h34
